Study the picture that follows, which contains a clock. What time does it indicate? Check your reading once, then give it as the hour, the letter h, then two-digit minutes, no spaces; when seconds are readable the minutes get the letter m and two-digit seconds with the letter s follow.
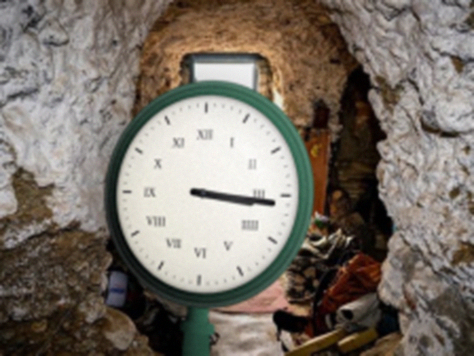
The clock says 3h16
